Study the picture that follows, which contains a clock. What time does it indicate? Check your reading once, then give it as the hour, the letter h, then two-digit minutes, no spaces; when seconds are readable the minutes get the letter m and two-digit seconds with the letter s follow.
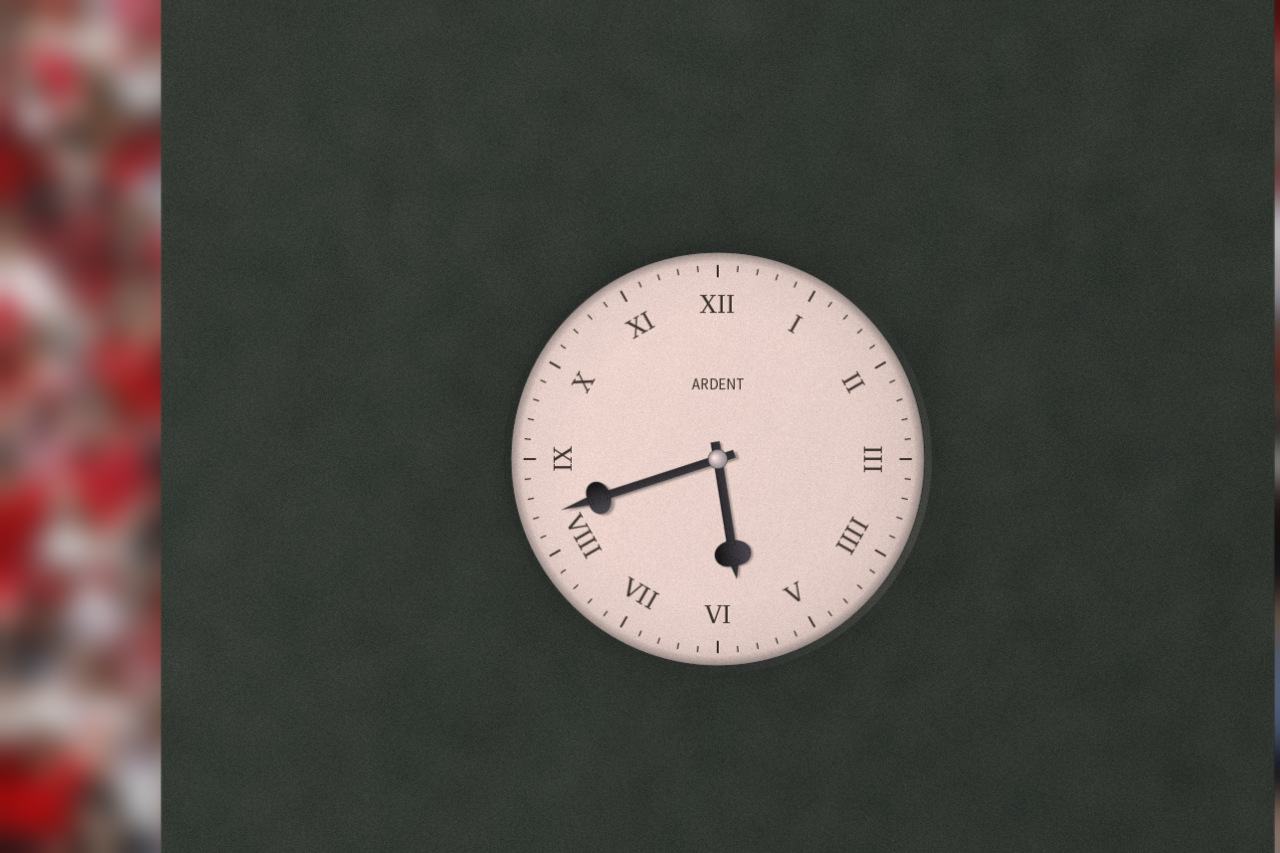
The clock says 5h42
